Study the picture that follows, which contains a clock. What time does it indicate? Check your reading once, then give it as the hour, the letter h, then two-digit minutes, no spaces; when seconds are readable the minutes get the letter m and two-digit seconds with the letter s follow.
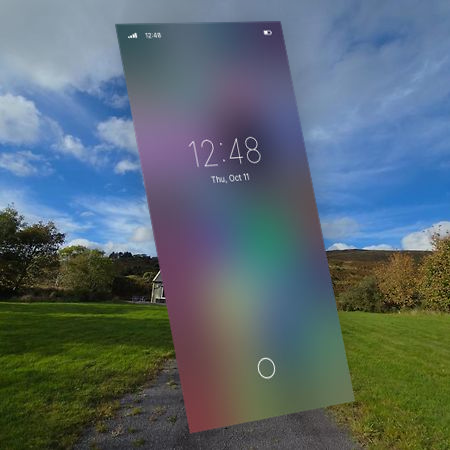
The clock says 12h48
